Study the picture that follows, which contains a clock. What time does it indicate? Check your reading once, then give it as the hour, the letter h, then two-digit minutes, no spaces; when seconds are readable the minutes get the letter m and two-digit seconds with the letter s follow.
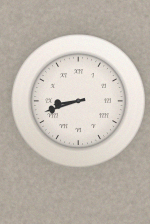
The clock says 8h42
